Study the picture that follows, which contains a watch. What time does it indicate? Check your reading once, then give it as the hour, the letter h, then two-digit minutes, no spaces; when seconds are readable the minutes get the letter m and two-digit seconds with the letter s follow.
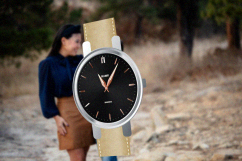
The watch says 11h06
